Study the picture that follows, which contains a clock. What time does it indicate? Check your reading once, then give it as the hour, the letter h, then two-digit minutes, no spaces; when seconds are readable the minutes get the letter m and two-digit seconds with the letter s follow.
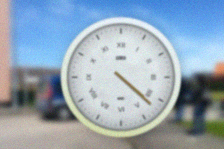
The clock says 4h22
